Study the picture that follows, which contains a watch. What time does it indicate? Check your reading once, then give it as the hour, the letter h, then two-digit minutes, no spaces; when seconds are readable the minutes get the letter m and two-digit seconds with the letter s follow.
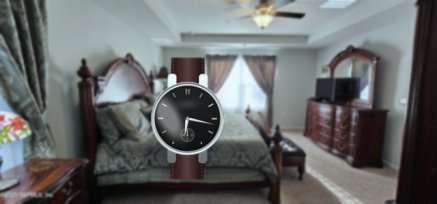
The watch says 6h17
